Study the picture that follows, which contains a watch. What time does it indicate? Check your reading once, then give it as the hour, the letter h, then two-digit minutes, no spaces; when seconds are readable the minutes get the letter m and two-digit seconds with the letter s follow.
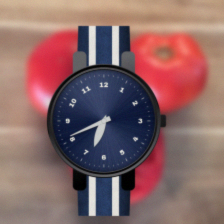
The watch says 6h41
